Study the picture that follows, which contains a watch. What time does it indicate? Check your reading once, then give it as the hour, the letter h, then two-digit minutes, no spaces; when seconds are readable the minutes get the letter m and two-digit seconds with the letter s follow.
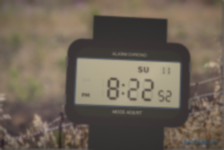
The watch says 8h22m52s
